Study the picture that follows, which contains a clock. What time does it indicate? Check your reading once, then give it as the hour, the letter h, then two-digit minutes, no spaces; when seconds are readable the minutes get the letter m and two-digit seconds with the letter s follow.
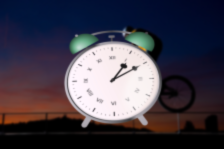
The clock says 1h10
